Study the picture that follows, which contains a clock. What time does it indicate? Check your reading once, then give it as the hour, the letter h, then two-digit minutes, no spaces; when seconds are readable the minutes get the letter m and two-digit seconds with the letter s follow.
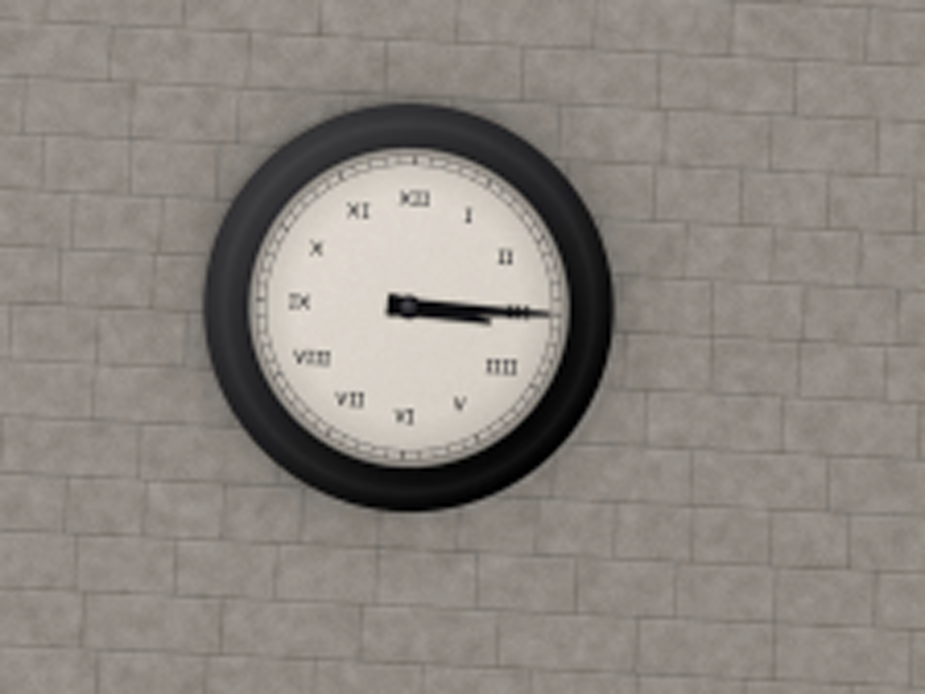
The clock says 3h15
